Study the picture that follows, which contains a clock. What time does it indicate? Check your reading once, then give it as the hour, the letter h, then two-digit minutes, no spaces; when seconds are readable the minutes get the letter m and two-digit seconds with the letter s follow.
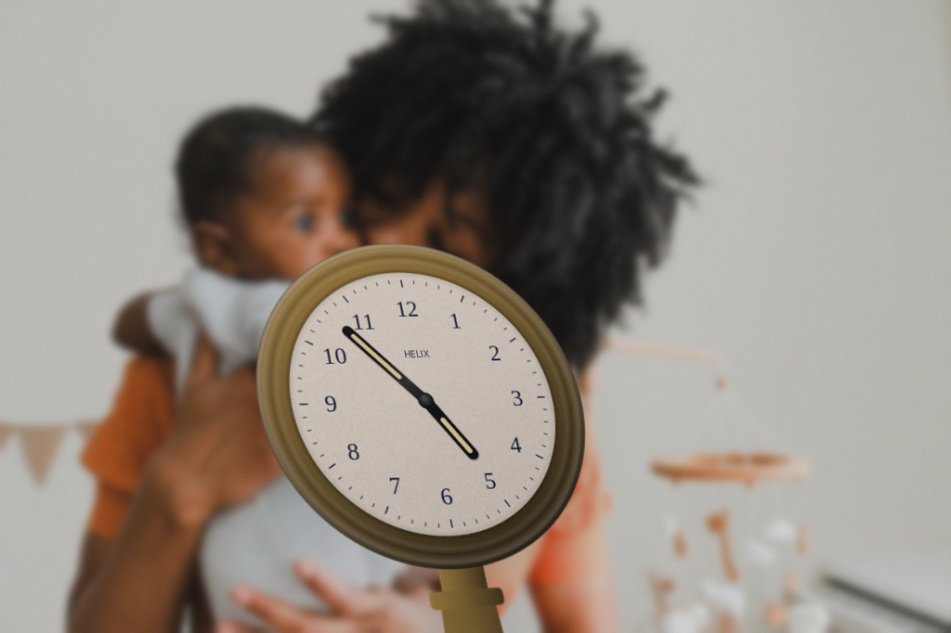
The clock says 4h53
